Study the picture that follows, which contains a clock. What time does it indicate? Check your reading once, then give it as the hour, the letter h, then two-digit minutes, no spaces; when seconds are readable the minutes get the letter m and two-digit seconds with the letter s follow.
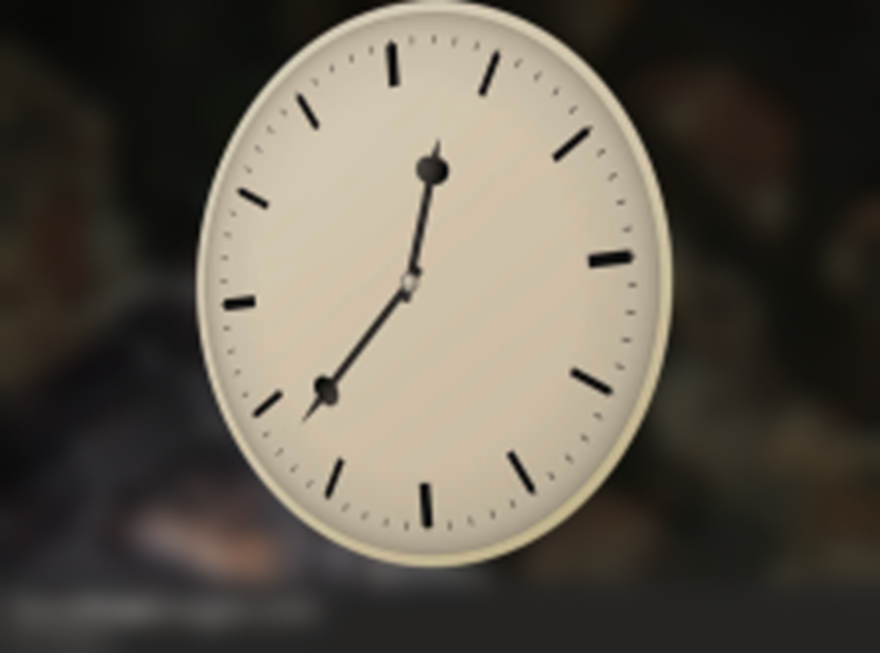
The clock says 12h38
